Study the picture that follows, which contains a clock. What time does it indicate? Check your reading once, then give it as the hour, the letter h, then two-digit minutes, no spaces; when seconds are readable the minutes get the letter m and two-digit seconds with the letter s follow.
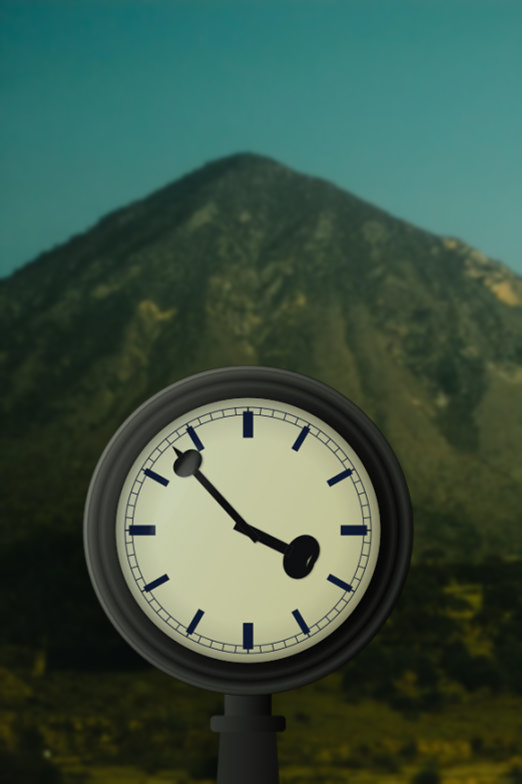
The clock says 3h53
